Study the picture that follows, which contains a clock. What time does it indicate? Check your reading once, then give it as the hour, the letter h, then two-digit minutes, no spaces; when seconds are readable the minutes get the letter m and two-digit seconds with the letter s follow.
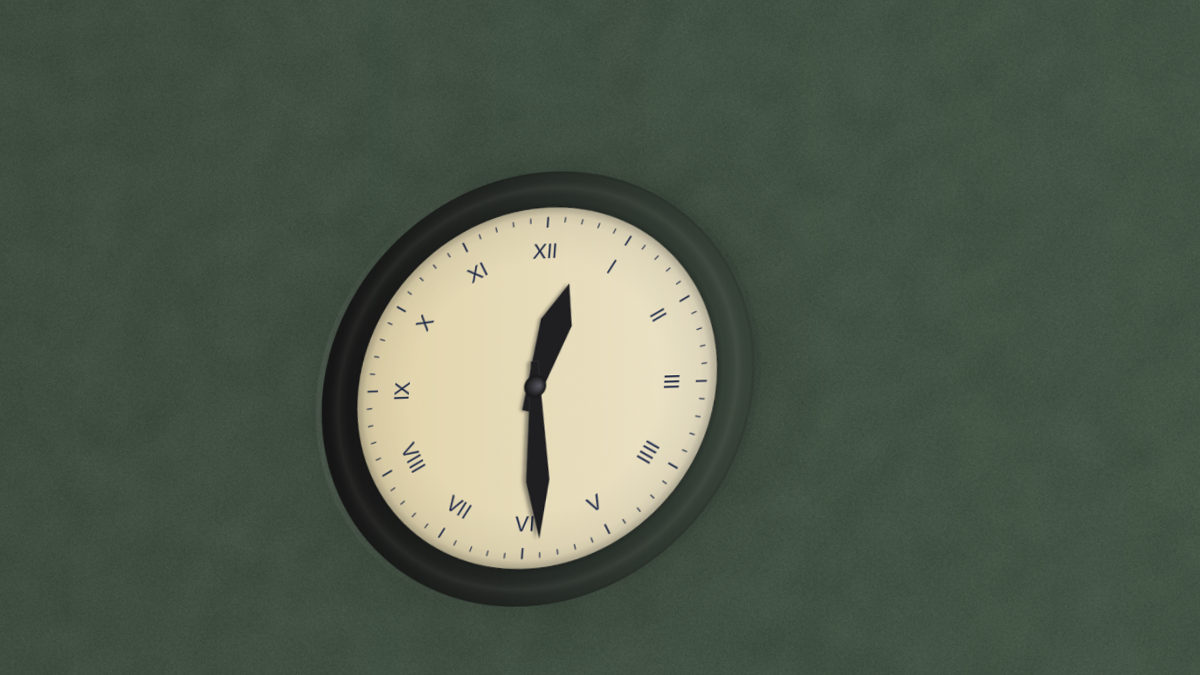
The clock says 12h29
